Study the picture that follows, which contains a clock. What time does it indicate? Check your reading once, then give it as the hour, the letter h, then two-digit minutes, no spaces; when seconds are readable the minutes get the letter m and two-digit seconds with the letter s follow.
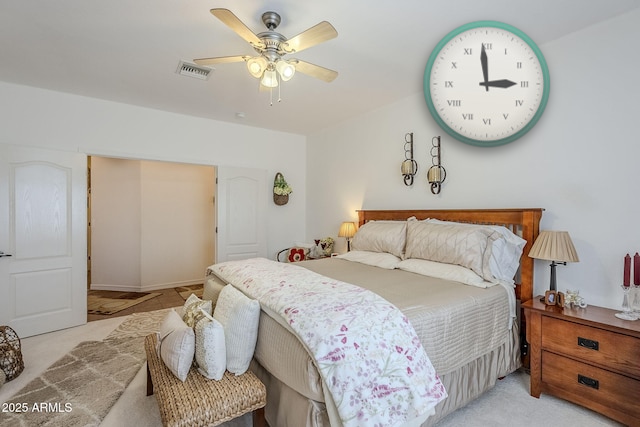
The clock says 2h59
